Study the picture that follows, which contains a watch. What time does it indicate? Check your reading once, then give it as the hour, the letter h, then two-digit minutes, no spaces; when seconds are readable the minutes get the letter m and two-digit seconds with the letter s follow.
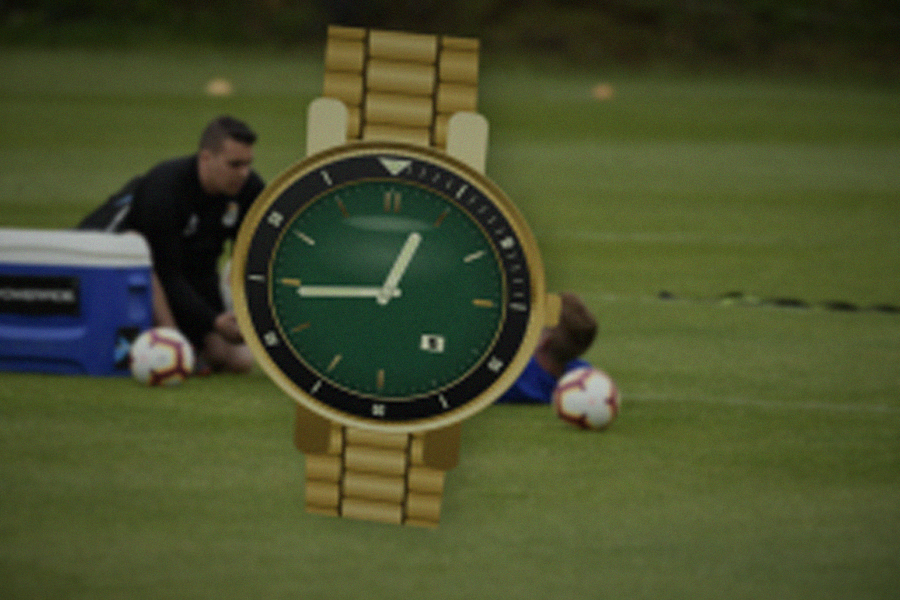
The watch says 12h44
